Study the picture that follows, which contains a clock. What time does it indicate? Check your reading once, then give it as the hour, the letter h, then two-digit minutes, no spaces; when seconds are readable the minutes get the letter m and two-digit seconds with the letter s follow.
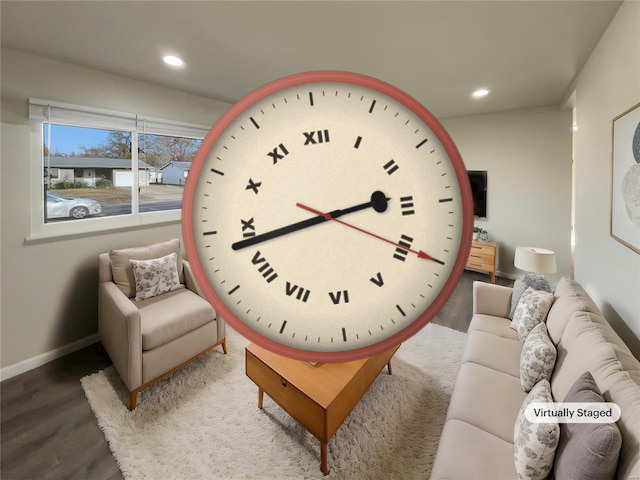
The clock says 2h43m20s
